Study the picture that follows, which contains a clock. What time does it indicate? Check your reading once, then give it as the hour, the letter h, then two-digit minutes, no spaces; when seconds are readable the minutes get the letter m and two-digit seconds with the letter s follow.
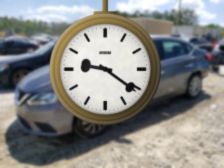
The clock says 9h21
